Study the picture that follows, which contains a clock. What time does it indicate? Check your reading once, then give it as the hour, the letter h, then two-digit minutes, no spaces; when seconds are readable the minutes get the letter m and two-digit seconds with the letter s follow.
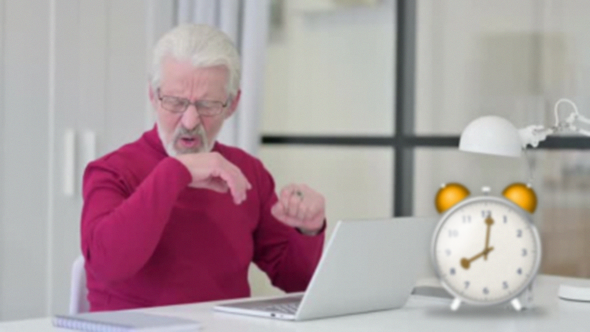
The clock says 8h01
